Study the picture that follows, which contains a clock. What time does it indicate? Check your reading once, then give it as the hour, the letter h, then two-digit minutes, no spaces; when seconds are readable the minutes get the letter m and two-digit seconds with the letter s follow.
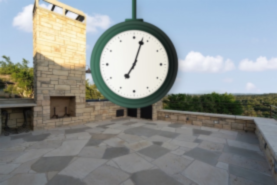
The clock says 7h03
